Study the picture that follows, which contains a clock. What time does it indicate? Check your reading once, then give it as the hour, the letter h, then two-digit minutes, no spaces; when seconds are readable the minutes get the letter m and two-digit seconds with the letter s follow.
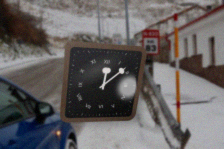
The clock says 12h08
